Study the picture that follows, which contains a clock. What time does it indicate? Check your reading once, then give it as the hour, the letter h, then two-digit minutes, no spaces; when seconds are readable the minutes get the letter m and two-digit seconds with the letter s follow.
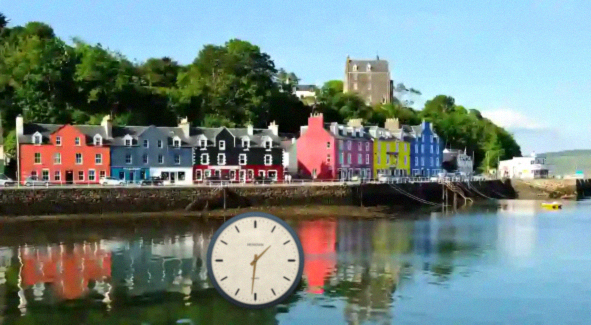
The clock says 1h31
